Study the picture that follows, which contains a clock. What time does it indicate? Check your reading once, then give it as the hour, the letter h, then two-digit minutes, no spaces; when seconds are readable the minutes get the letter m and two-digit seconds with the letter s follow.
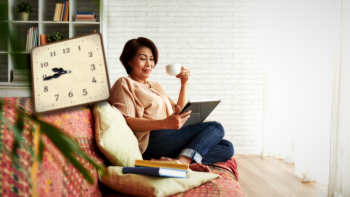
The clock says 9h44
